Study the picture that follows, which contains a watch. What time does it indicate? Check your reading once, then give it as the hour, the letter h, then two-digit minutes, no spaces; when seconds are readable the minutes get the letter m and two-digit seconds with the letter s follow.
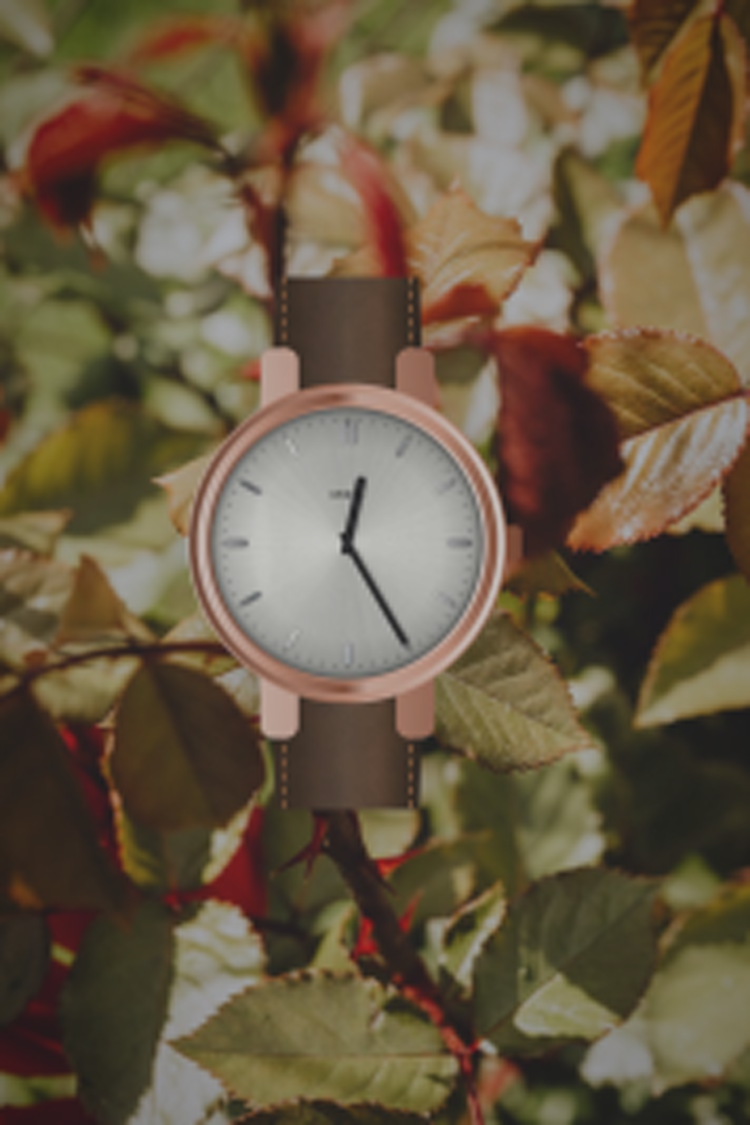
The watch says 12h25
